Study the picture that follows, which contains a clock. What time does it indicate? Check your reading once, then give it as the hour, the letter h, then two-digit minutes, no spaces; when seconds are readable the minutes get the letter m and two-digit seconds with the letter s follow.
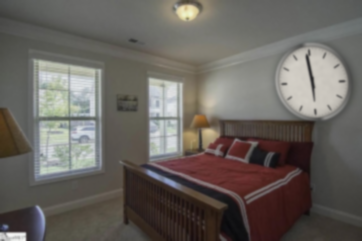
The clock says 5h59
